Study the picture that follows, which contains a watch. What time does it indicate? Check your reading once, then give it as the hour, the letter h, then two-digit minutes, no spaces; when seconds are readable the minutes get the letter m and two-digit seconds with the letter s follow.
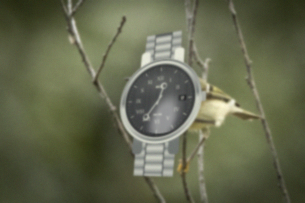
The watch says 12h36
